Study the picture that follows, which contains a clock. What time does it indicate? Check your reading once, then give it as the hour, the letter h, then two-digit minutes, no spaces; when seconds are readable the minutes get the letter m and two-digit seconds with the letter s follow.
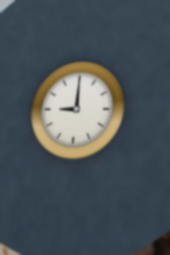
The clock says 9h00
